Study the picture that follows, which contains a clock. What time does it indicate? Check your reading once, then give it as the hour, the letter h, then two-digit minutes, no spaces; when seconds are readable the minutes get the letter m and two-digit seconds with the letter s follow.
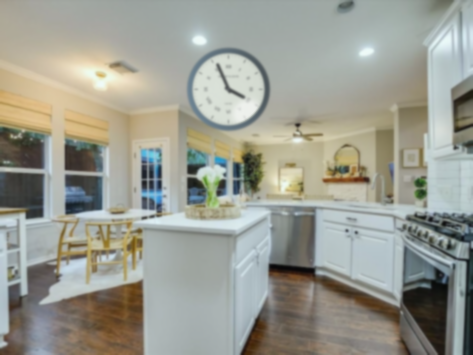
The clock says 3h56
